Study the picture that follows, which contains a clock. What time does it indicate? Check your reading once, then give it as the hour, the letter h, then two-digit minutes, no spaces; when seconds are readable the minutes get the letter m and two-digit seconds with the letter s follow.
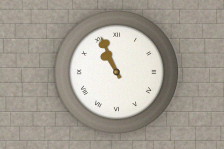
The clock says 10h56
